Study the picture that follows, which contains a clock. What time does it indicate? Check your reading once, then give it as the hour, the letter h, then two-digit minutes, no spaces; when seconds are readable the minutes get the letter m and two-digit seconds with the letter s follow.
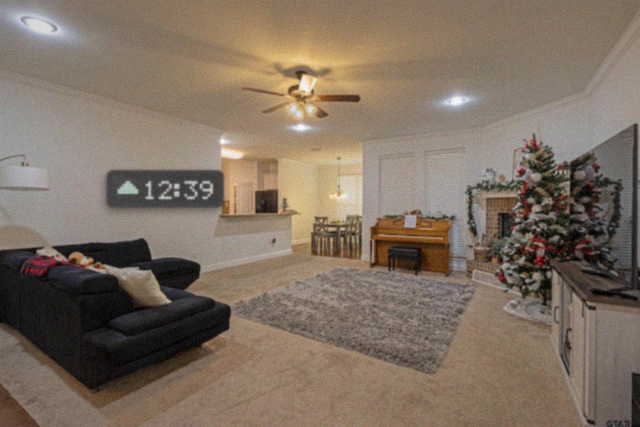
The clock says 12h39
